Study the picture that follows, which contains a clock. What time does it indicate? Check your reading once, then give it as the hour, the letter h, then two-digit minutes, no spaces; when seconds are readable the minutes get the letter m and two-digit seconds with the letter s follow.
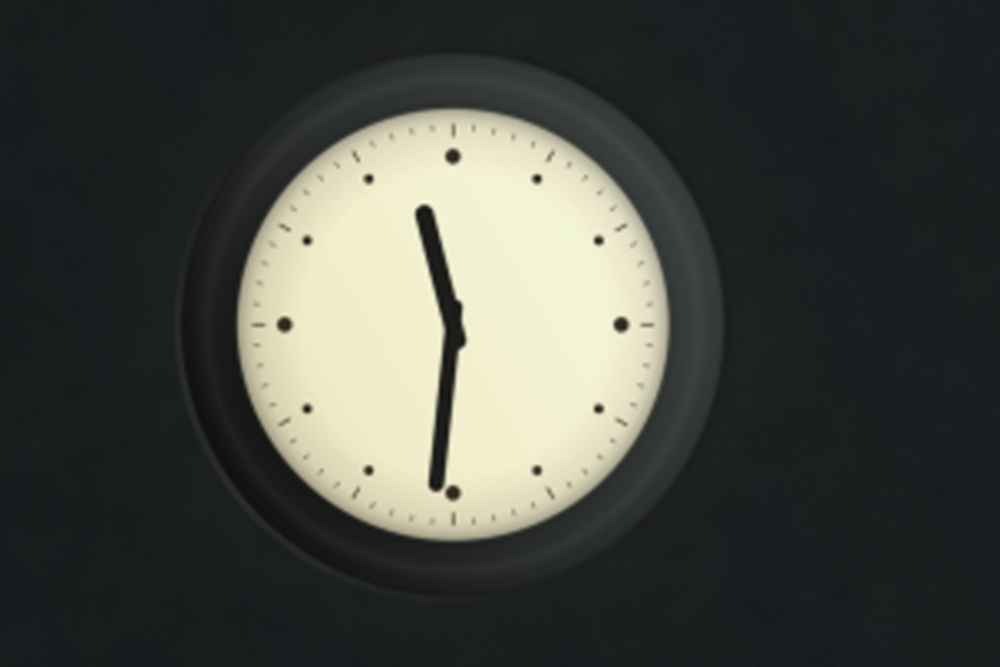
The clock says 11h31
